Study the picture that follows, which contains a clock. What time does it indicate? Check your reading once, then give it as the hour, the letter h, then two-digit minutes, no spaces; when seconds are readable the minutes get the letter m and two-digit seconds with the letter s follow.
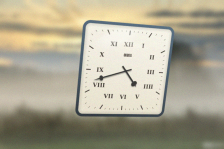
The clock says 4h42
